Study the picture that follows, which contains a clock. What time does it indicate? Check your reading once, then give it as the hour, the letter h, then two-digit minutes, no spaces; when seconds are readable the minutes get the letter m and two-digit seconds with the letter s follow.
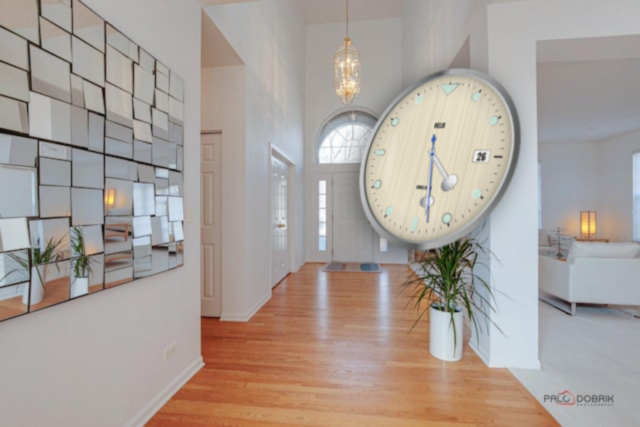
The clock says 4h28m28s
